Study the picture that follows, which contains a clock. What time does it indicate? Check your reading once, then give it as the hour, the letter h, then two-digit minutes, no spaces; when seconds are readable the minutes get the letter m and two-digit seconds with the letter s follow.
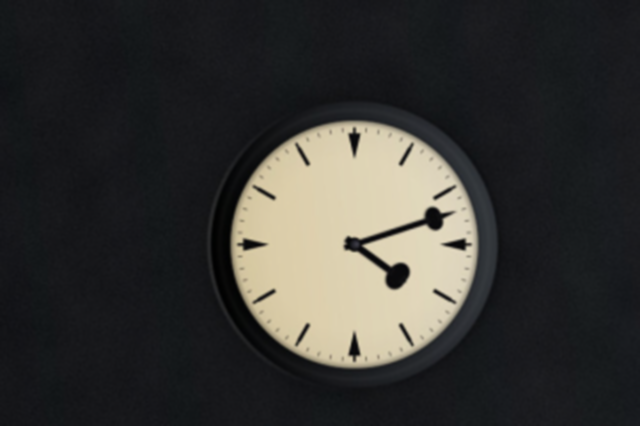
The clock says 4h12
